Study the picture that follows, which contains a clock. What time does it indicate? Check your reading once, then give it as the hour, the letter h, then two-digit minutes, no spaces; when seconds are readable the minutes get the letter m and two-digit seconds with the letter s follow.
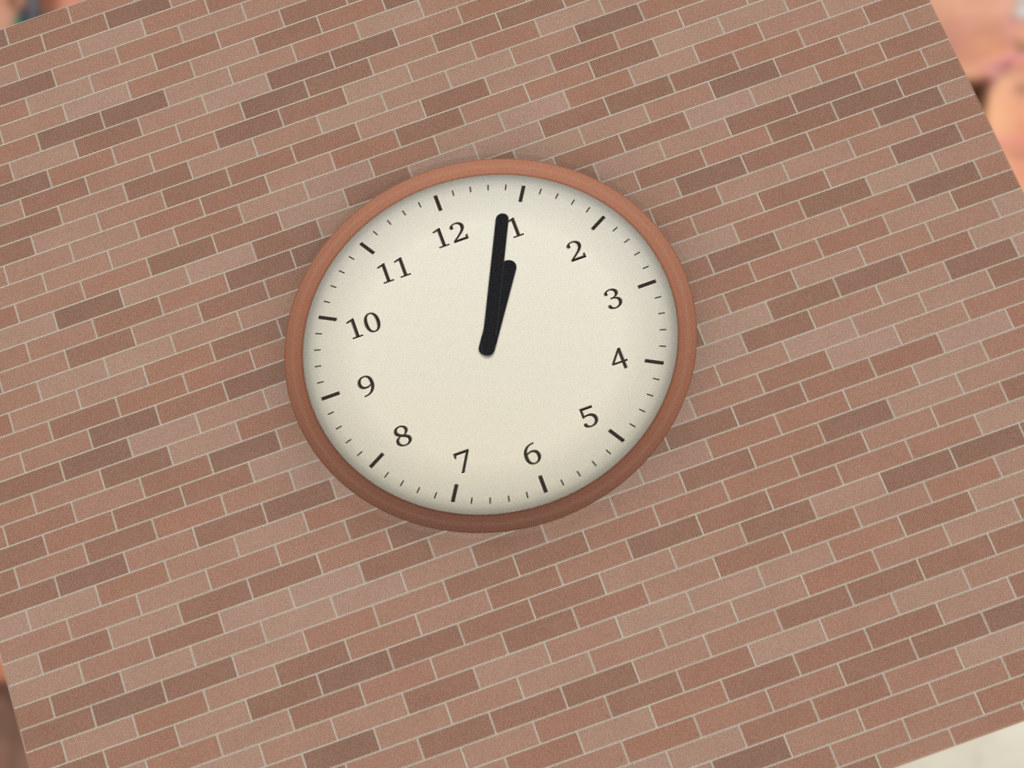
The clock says 1h04
